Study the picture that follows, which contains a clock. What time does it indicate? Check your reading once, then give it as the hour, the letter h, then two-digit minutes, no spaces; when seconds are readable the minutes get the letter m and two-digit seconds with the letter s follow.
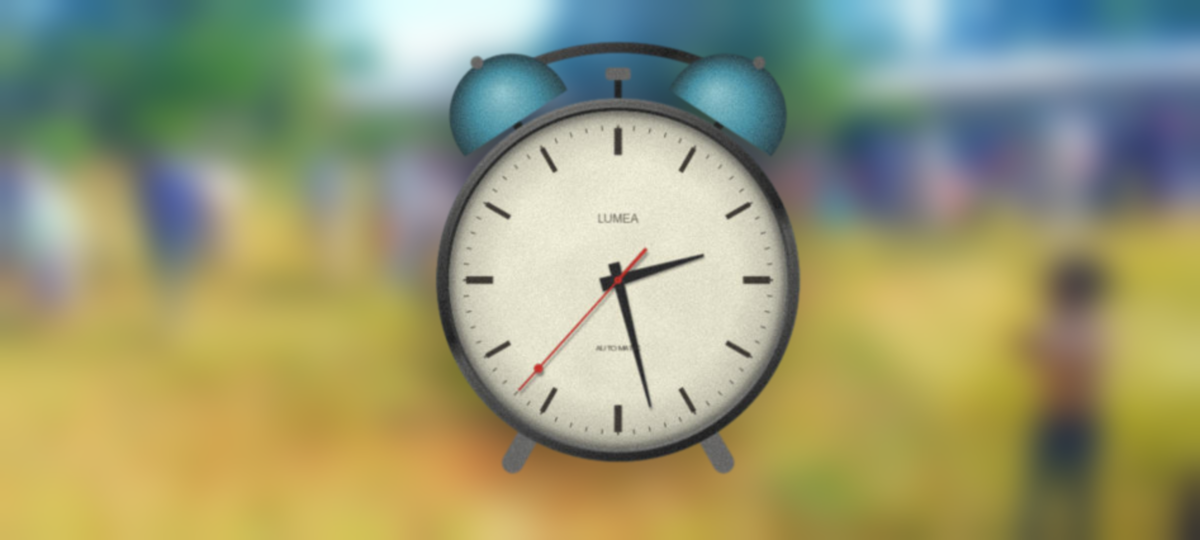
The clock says 2h27m37s
